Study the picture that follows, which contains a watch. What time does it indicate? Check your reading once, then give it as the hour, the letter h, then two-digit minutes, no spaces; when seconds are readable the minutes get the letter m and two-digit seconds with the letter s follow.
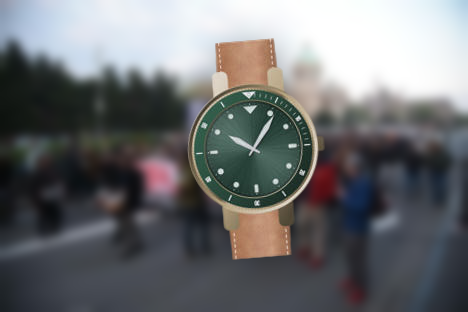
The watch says 10h06
